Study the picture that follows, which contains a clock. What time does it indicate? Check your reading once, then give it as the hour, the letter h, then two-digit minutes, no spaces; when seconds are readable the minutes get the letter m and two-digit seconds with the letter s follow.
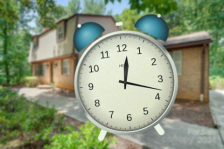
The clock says 12h18
